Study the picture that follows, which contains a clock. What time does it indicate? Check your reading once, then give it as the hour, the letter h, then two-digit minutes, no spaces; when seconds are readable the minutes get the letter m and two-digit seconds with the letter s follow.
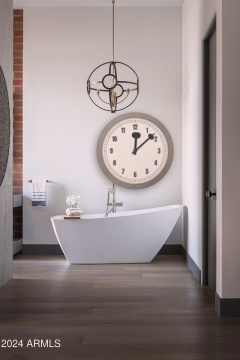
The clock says 12h08
